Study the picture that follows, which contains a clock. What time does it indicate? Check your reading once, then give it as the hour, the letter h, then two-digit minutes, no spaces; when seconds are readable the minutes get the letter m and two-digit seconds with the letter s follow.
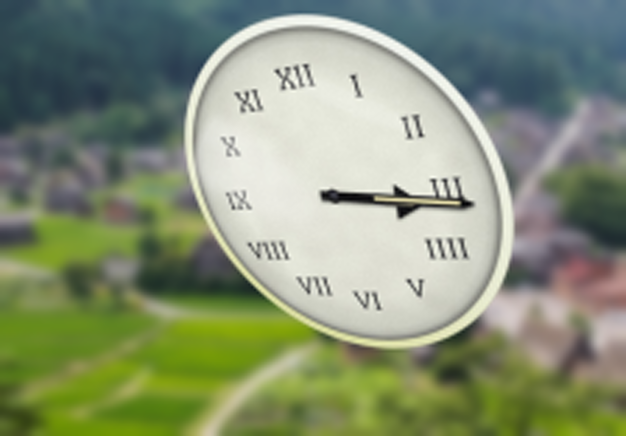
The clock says 3h16
